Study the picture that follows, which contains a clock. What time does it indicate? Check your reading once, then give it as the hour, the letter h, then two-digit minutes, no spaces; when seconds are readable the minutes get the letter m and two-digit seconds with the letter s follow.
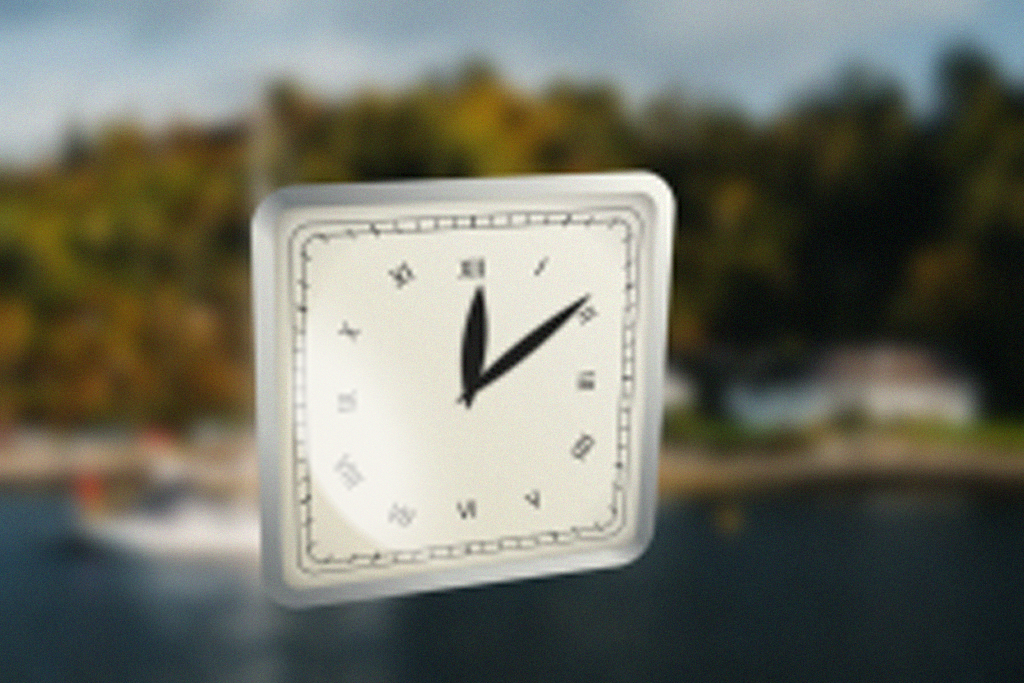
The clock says 12h09
